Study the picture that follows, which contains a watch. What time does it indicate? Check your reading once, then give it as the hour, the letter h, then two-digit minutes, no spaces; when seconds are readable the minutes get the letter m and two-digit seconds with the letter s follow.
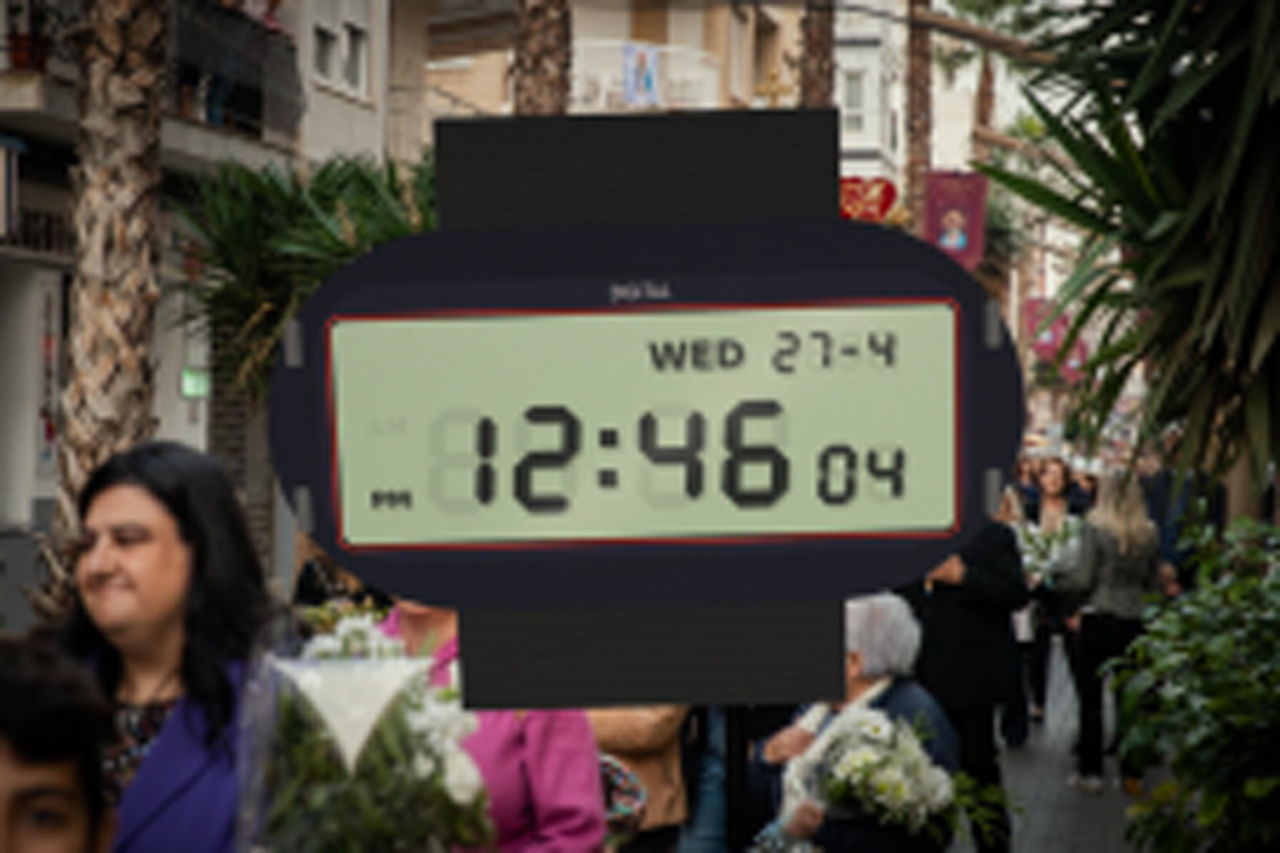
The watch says 12h46m04s
